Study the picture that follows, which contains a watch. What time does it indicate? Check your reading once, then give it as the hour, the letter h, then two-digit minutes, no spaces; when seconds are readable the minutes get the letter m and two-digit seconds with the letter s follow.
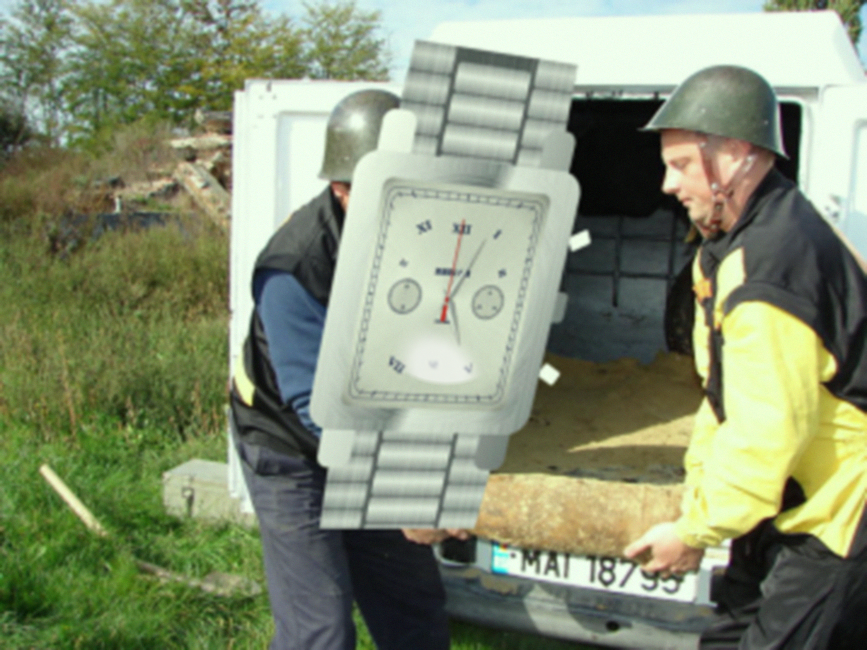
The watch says 5h04
